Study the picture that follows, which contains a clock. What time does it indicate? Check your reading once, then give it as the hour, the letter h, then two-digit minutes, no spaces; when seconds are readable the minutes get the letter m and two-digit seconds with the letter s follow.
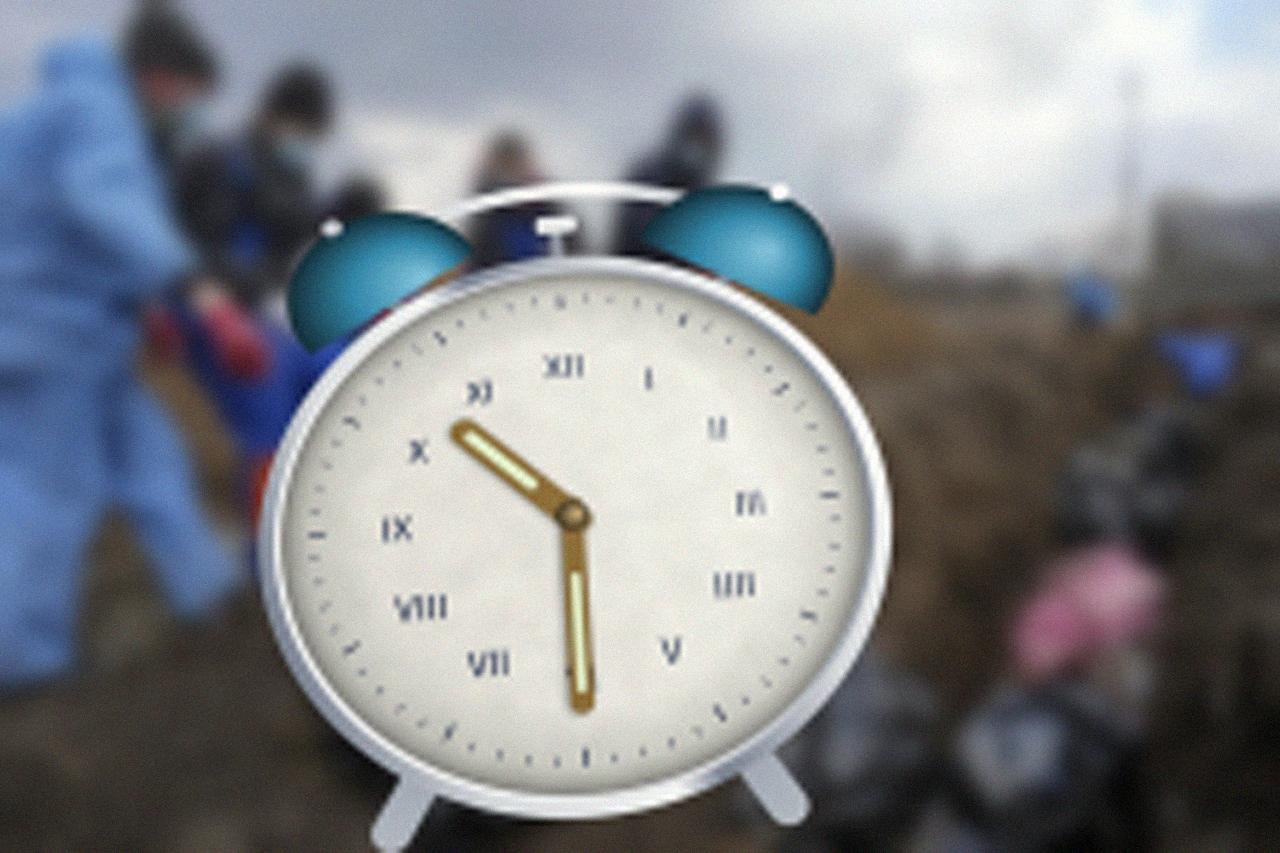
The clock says 10h30
